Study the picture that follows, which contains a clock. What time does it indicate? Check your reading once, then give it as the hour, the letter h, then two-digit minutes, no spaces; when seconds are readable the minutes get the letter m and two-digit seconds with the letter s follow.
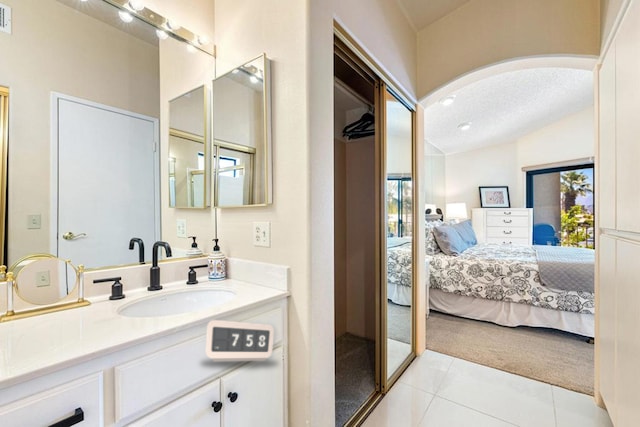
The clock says 7h58
